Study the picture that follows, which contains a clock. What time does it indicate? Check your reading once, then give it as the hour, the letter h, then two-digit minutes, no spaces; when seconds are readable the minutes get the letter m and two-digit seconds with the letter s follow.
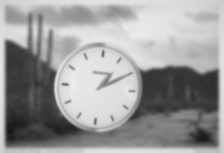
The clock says 1h10
